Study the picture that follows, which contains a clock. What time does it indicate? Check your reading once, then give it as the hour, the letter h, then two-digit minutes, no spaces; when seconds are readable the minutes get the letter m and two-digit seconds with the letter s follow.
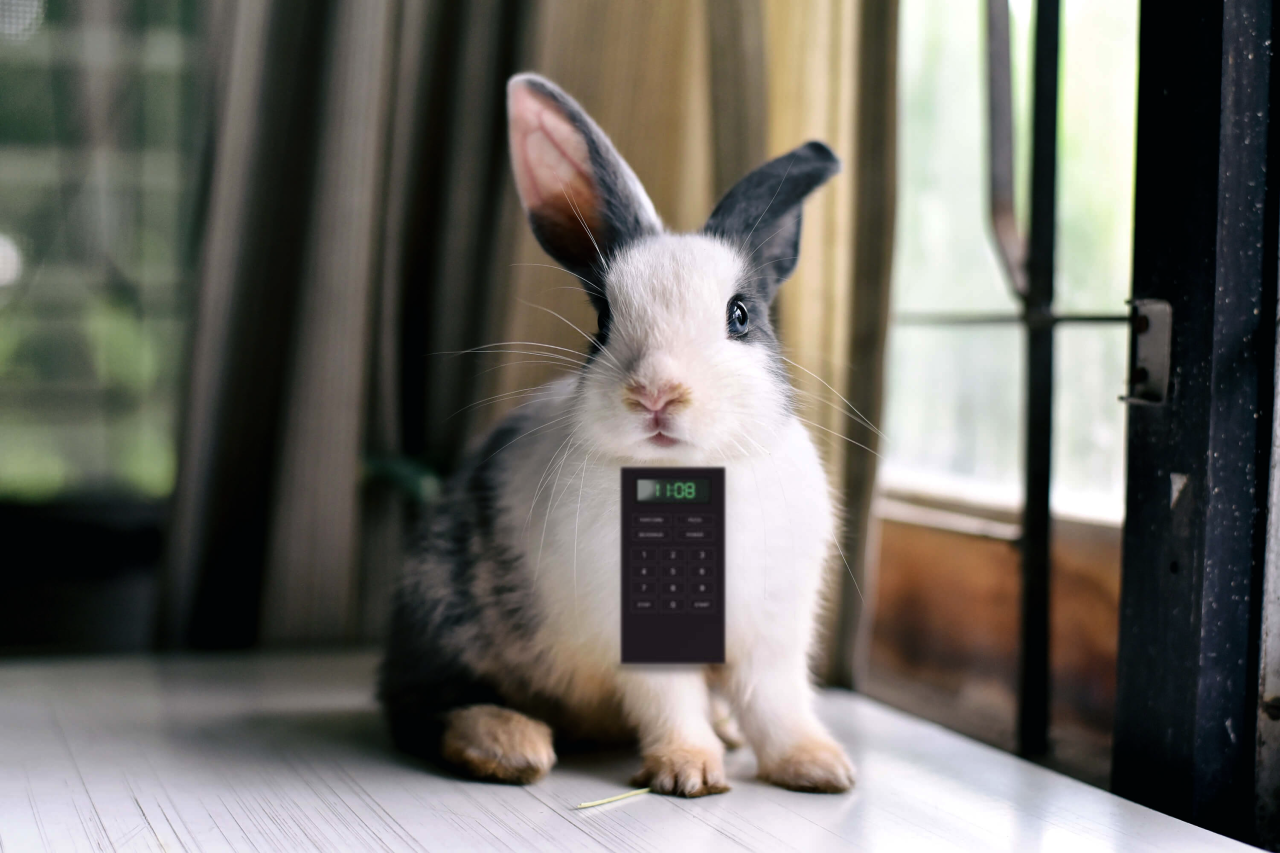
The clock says 11h08
